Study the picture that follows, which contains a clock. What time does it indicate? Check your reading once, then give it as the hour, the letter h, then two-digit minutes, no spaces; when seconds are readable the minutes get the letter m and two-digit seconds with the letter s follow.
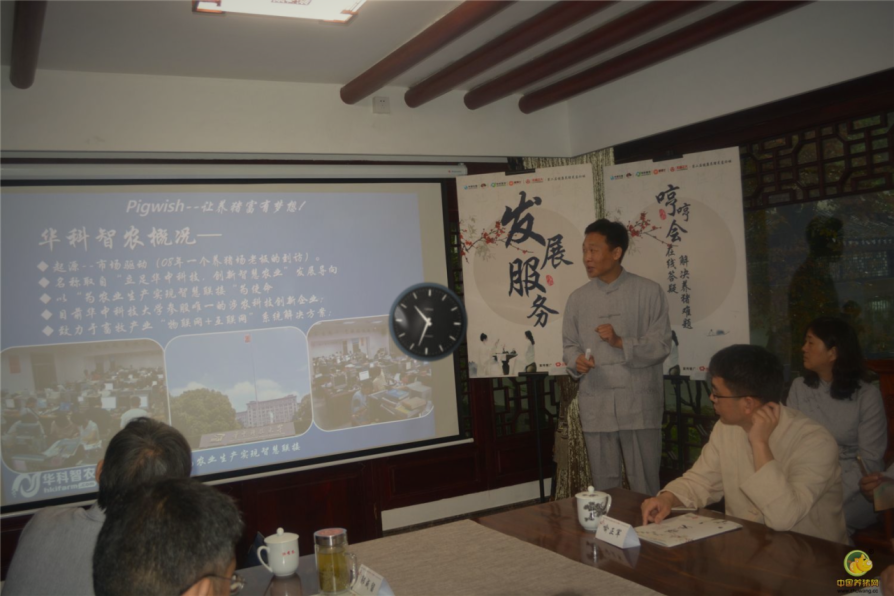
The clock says 10h33
